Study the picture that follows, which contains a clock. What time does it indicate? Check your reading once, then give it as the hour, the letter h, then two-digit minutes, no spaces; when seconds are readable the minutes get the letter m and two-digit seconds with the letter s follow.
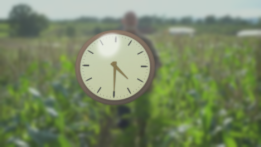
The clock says 4h30
